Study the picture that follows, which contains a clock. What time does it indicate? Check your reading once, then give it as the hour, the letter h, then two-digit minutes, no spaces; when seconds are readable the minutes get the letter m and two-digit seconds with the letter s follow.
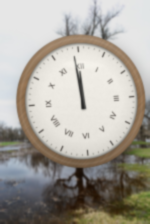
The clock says 11h59
